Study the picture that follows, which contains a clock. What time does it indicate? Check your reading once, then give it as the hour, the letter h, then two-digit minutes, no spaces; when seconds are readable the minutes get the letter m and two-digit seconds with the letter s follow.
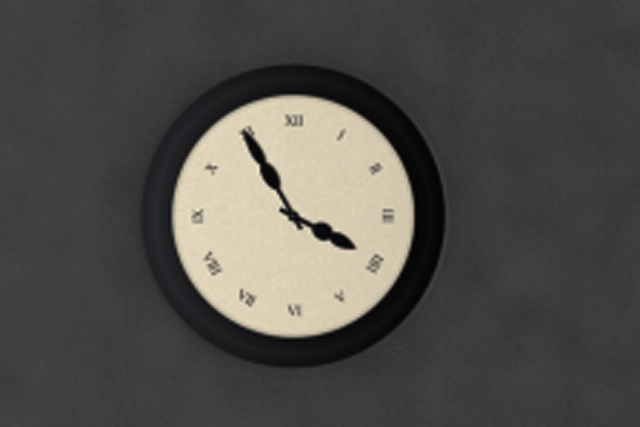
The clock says 3h55
